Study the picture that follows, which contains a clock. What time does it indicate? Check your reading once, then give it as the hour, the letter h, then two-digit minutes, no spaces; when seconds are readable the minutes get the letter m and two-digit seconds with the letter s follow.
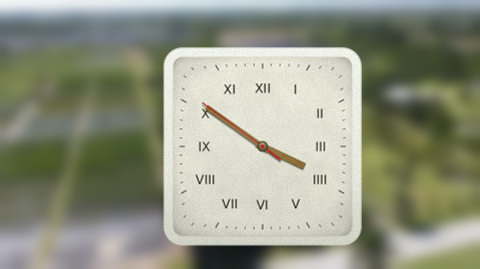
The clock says 3h50m51s
